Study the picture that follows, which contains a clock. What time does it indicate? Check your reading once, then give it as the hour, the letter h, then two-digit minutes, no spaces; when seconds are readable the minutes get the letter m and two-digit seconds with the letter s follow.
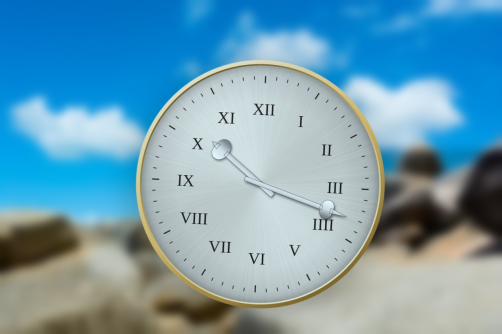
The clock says 10h18
